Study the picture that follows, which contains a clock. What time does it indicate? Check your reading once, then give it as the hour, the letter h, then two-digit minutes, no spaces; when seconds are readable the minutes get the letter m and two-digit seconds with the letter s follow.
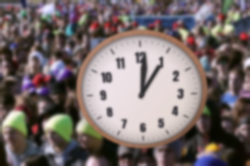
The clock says 1h01
